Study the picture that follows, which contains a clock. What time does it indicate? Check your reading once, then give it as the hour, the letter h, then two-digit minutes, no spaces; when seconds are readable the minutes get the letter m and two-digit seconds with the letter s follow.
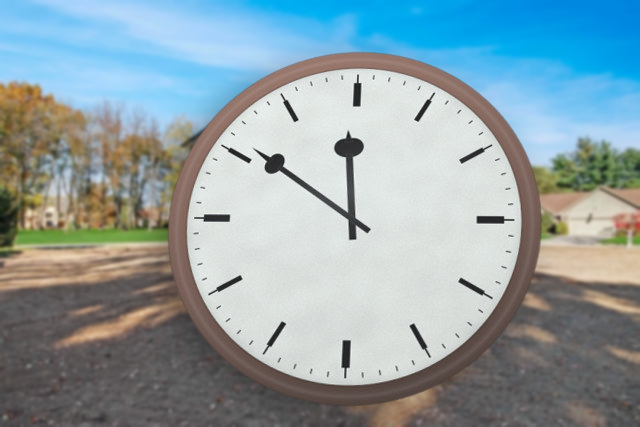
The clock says 11h51
